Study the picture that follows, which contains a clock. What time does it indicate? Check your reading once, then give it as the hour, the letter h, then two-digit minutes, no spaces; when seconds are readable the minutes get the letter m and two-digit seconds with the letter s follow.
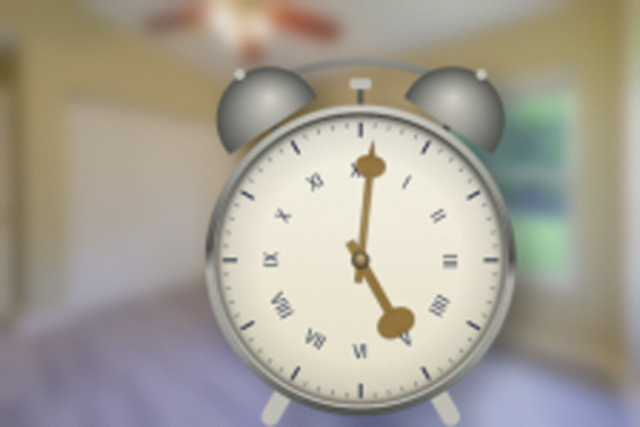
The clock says 5h01
